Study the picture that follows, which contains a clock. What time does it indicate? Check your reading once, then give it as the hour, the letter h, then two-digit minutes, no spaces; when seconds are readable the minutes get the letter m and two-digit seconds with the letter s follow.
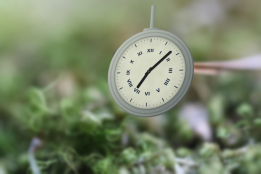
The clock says 7h08
